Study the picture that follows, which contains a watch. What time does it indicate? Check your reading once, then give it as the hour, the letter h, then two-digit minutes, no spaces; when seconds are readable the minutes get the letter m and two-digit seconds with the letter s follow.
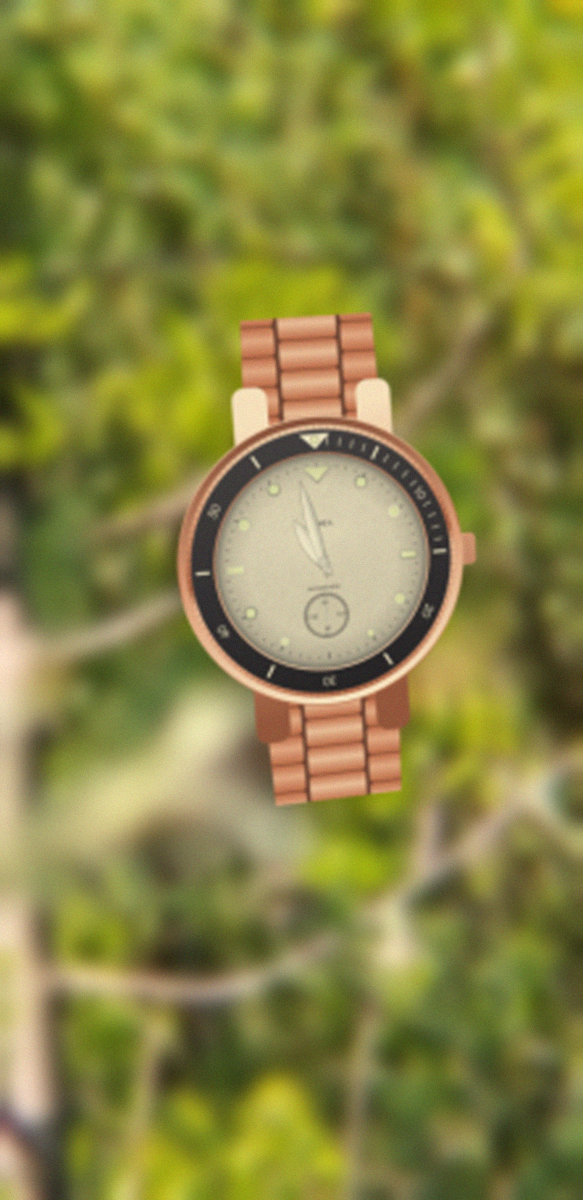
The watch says 10h58
